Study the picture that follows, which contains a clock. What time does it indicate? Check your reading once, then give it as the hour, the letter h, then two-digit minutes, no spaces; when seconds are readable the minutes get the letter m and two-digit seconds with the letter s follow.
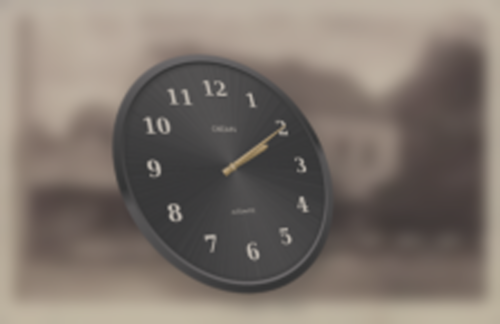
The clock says 2h10
